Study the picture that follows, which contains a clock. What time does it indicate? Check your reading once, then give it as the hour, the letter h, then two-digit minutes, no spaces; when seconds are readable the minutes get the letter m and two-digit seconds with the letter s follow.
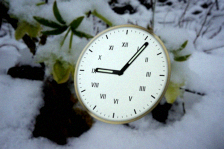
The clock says 9h06
